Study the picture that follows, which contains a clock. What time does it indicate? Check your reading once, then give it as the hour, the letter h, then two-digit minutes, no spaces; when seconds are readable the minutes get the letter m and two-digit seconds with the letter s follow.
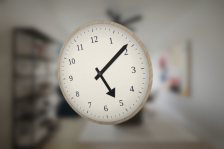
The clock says 5h09
